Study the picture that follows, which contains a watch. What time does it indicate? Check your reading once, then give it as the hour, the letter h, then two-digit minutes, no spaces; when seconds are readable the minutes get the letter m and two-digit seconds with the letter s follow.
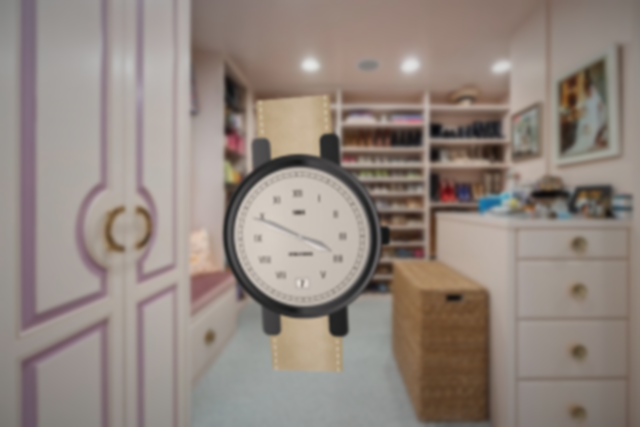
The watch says 3h49
